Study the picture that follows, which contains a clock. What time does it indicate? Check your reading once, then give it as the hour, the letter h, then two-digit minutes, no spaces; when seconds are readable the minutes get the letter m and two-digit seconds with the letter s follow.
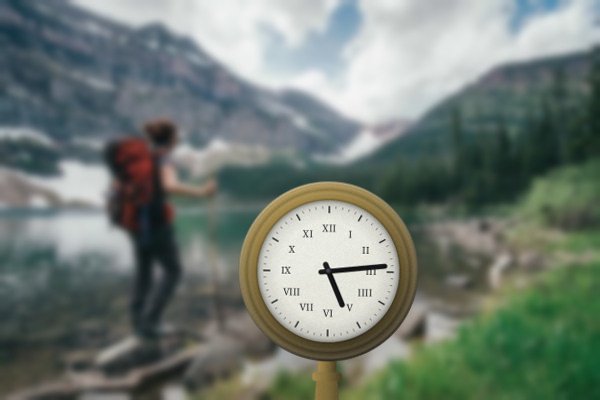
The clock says 5h14
